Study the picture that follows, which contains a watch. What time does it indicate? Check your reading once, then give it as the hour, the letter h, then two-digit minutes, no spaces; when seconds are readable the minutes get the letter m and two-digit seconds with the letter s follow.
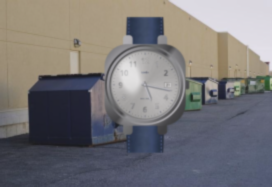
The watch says 5h17
